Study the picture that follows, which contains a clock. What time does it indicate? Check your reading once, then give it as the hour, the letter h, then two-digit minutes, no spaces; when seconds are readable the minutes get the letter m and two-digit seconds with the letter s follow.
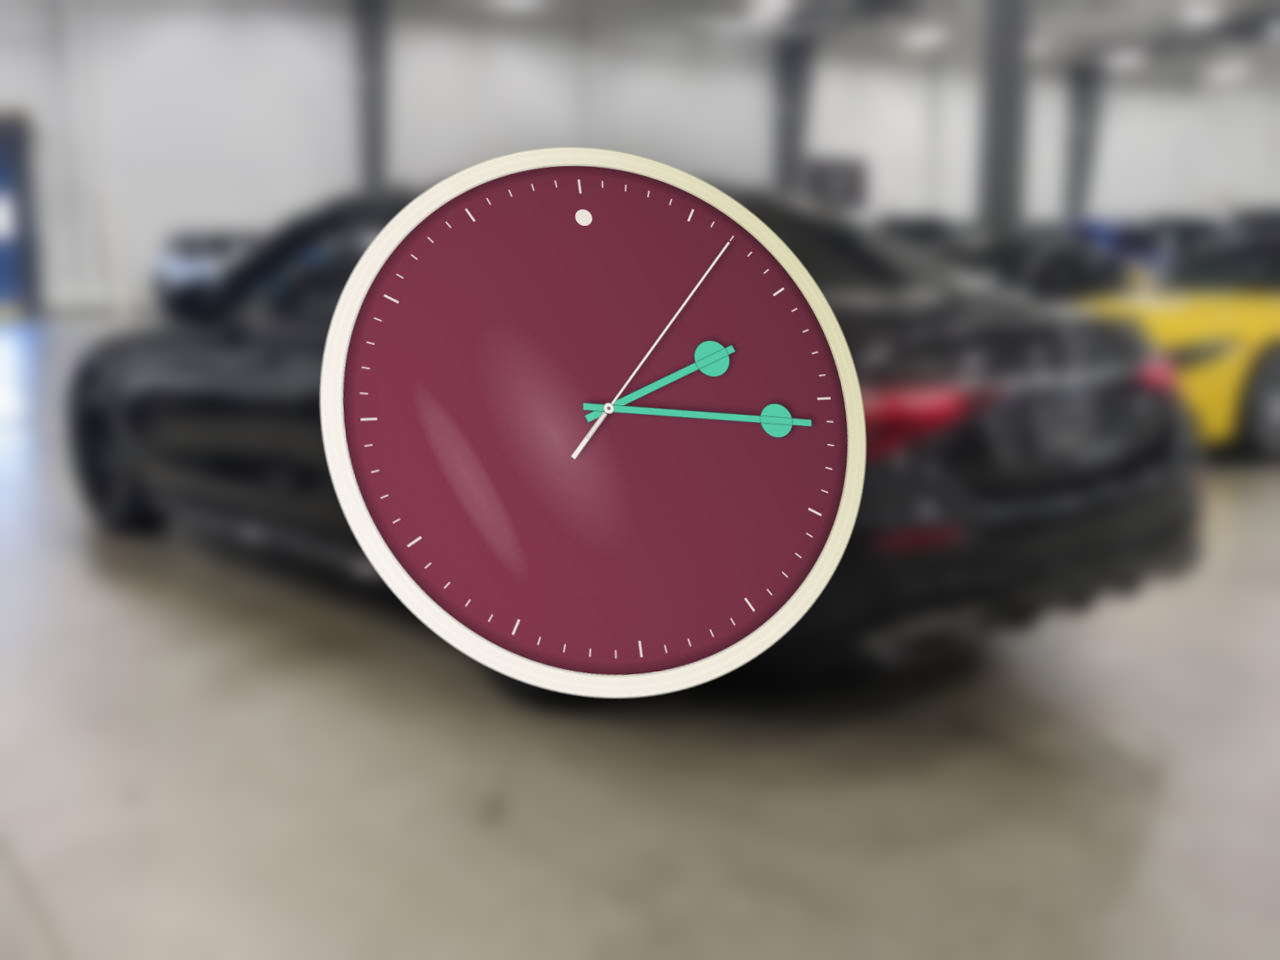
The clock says 2h16m07s
